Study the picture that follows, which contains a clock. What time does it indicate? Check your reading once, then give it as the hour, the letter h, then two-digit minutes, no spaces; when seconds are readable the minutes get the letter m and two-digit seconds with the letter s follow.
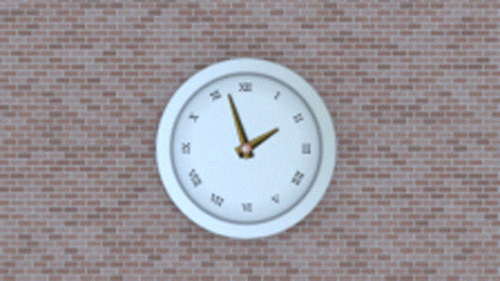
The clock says 1h57
